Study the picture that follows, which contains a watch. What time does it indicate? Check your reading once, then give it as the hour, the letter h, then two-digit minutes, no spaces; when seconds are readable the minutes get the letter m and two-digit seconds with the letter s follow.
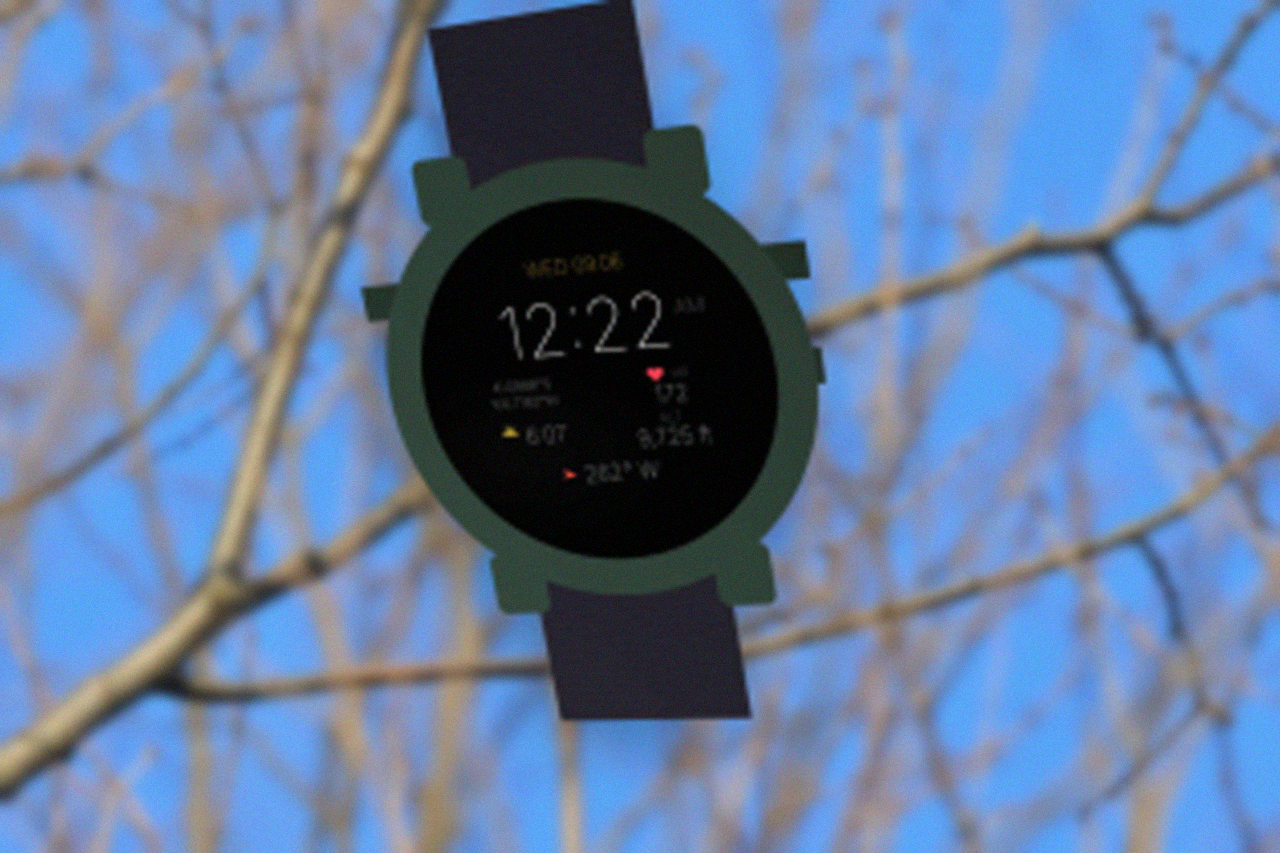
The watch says 12h22
